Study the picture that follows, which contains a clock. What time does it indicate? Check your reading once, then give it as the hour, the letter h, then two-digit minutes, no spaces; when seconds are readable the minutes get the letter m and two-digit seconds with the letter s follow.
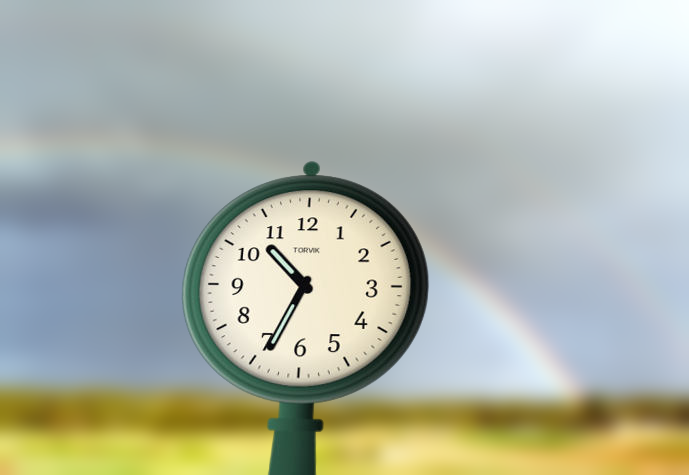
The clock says 10h34
